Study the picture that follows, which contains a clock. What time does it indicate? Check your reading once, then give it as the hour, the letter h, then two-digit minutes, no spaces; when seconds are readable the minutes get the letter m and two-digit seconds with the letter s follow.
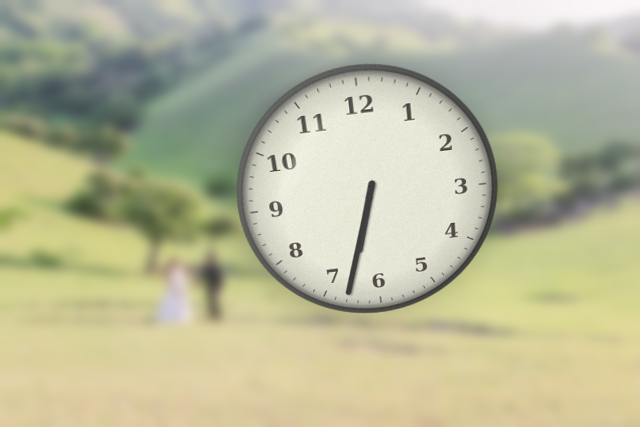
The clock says 6h33
